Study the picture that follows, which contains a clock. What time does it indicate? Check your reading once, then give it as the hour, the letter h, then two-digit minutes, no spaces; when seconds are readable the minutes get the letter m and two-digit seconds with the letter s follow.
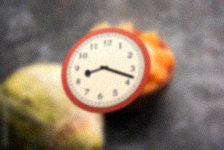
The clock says 8h18
